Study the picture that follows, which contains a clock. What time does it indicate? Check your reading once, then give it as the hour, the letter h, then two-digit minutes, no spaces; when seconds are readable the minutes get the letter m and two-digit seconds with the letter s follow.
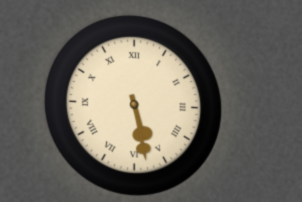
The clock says 5h28
